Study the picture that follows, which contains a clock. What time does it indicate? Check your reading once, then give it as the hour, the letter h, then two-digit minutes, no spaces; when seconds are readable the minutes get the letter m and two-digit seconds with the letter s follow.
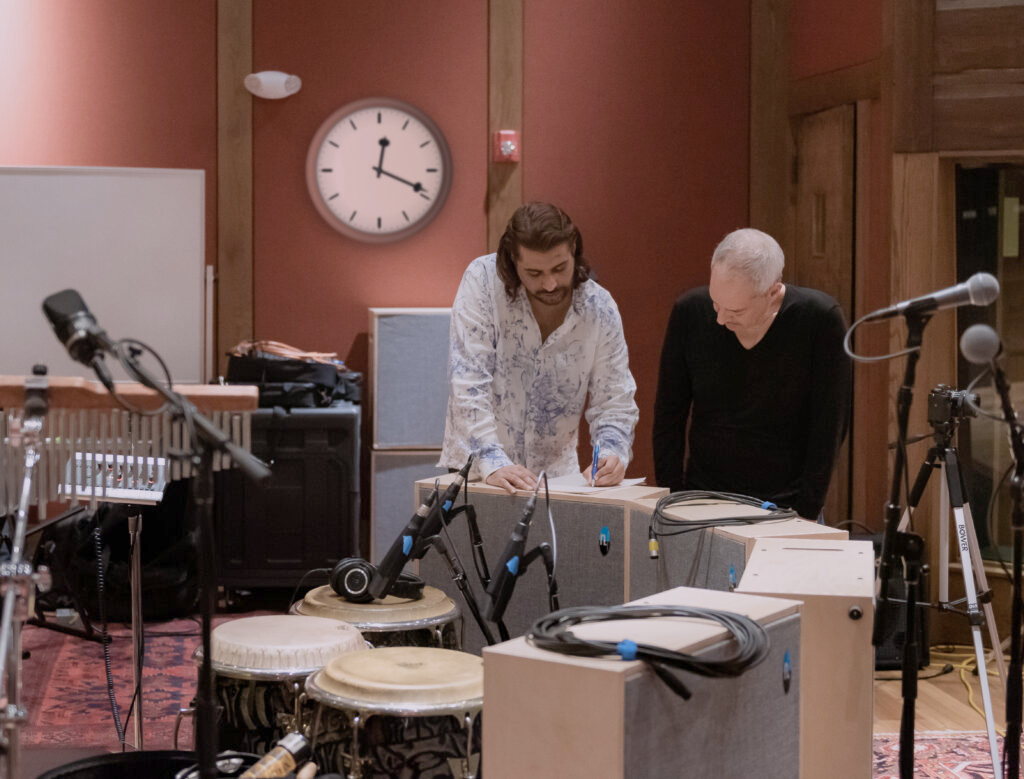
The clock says 12h19
